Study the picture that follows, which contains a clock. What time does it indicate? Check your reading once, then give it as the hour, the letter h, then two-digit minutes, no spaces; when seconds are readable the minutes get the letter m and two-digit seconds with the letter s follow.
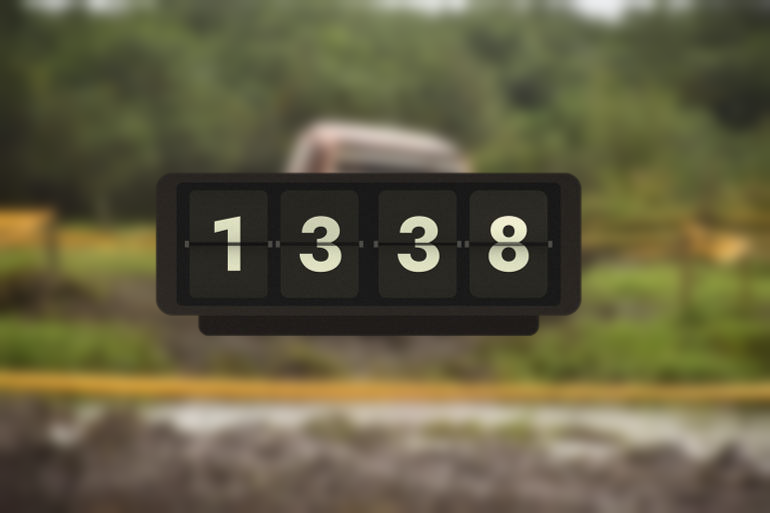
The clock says 13h38
